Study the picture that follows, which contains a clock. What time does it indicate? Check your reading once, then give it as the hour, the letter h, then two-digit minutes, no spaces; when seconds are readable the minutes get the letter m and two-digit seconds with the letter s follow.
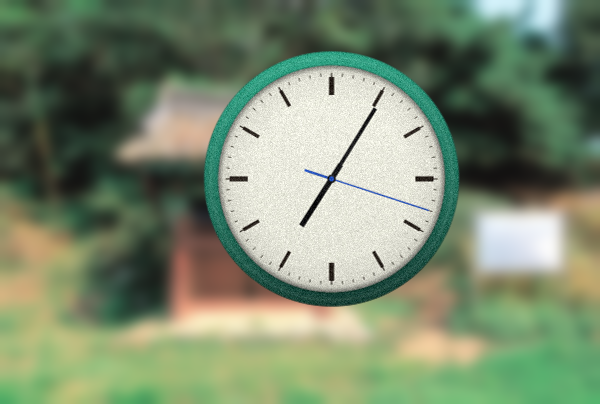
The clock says 7h05m18s
